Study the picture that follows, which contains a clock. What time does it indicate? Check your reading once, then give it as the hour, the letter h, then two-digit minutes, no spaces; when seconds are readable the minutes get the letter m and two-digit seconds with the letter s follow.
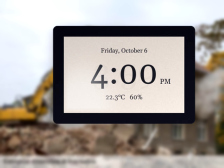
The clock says 4h00
